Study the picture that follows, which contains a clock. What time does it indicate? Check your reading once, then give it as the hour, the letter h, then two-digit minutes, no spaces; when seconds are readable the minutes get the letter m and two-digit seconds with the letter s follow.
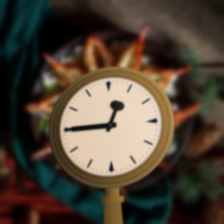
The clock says 12h45
